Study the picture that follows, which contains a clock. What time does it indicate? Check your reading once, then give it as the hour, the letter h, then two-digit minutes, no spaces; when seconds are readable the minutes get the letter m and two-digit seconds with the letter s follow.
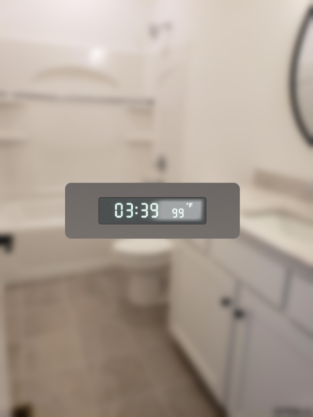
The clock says 3h39
